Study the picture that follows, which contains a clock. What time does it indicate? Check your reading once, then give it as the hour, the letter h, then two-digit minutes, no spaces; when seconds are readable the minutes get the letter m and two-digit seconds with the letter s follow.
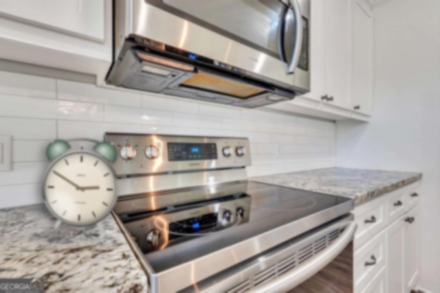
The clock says 2h50
